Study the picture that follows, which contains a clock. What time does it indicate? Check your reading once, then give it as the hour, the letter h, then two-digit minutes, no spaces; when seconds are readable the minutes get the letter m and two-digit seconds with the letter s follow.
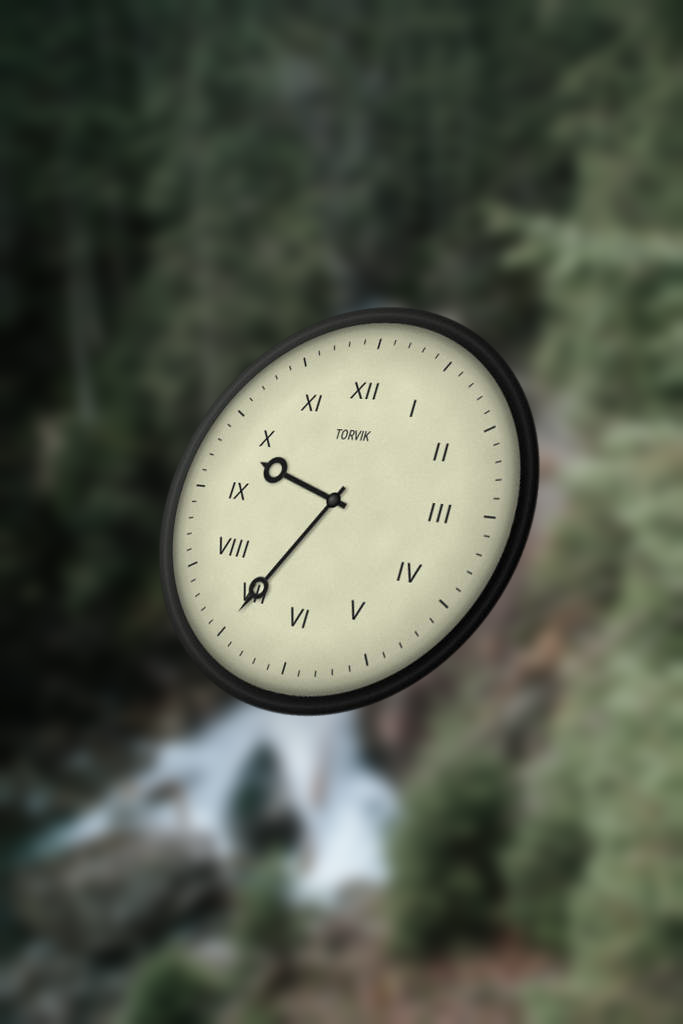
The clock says 9h35
